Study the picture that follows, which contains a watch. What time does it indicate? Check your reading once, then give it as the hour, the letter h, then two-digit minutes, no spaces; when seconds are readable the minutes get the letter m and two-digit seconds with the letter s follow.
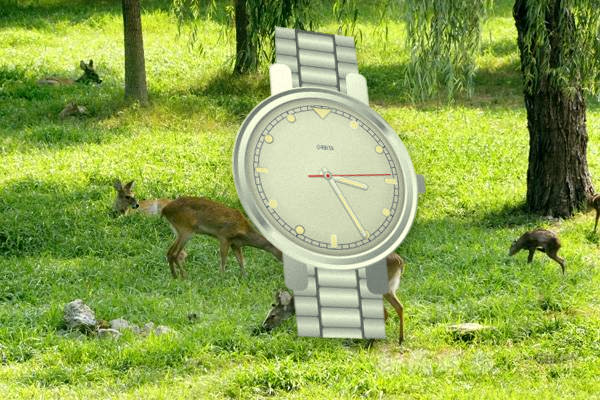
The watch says 3h25m14s
